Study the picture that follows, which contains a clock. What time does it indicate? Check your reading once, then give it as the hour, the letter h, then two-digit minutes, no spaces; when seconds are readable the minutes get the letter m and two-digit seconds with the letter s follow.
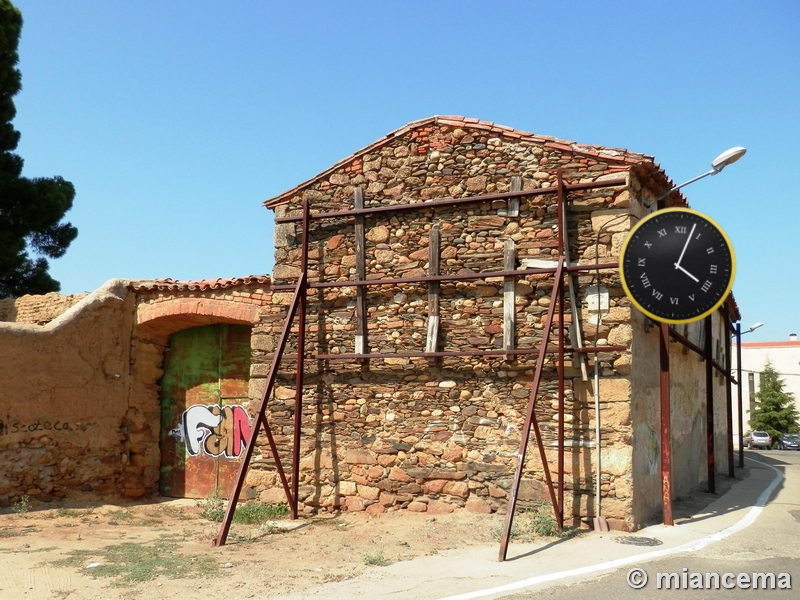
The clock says 4h03
